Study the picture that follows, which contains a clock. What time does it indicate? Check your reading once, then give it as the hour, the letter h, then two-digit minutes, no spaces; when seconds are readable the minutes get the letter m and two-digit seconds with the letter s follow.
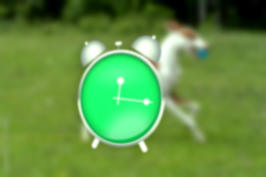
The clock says 12h16
